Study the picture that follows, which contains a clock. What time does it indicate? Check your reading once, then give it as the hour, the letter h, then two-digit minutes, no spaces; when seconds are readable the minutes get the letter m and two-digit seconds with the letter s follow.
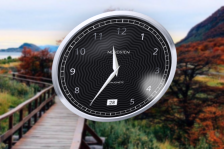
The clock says 11h35
